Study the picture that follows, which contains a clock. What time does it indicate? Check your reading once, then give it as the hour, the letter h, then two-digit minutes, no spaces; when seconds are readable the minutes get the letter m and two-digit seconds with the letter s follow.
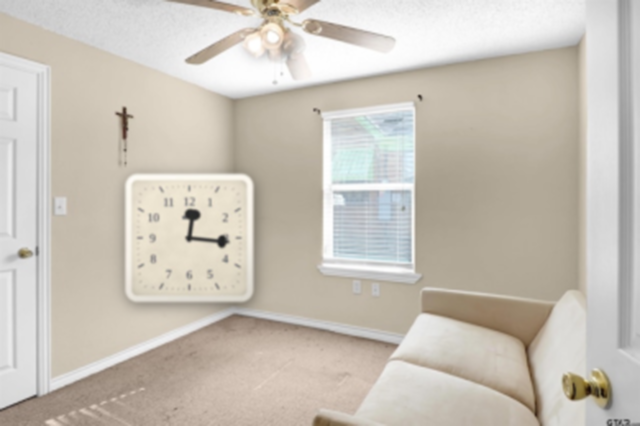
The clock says 12h16
